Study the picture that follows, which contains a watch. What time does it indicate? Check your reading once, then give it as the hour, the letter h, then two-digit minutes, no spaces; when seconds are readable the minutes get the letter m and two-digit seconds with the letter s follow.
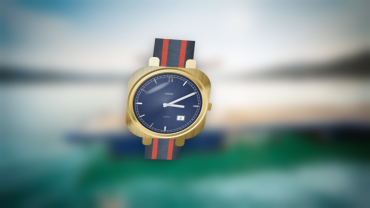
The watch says 3h10
